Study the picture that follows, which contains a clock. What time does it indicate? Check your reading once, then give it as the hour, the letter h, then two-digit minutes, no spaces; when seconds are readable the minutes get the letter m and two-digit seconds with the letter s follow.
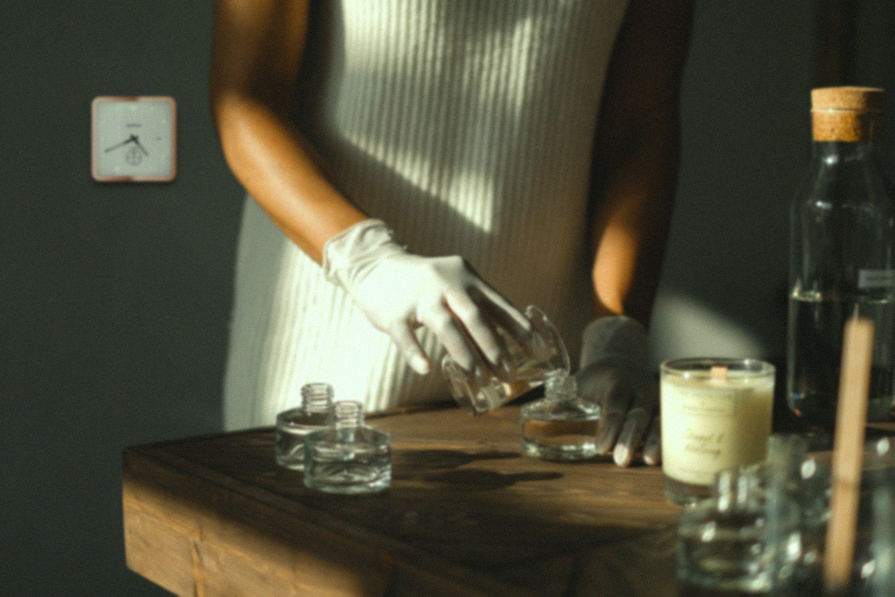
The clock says 4h41
